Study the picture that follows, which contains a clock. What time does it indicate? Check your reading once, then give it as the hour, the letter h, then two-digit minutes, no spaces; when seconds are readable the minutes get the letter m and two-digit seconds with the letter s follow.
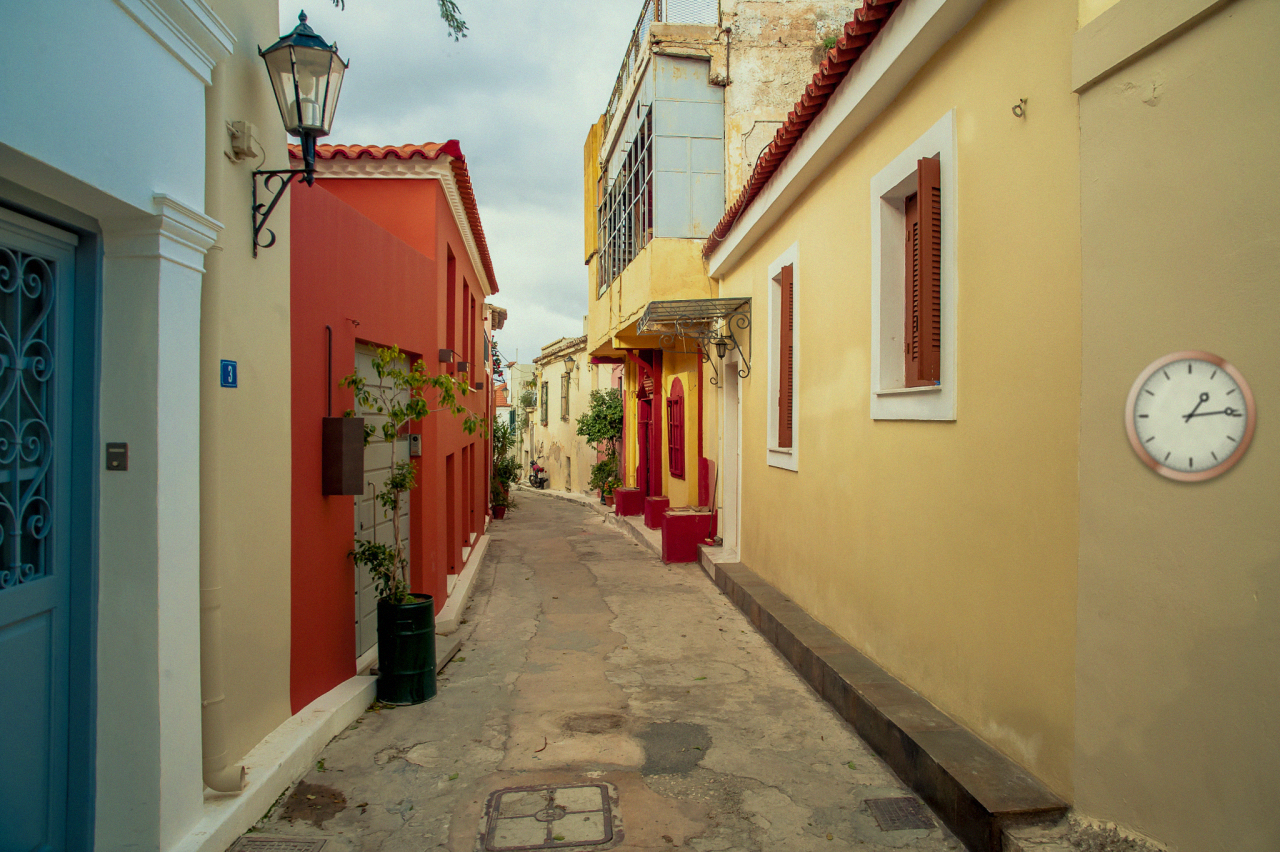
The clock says 1h14
